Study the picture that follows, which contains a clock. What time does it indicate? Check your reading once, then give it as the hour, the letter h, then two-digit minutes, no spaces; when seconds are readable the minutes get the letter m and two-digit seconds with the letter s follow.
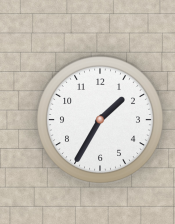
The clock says 1h35
